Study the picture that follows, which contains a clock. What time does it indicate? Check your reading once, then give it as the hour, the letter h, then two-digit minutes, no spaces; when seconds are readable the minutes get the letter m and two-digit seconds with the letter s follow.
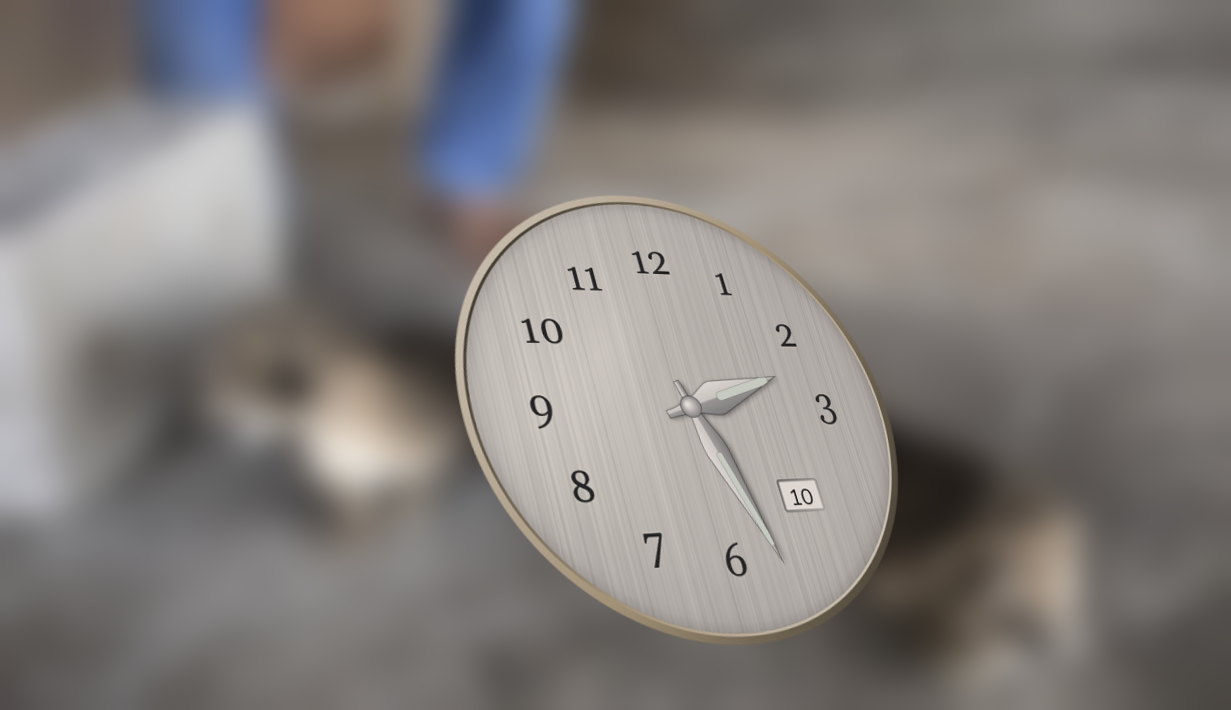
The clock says 2h27
